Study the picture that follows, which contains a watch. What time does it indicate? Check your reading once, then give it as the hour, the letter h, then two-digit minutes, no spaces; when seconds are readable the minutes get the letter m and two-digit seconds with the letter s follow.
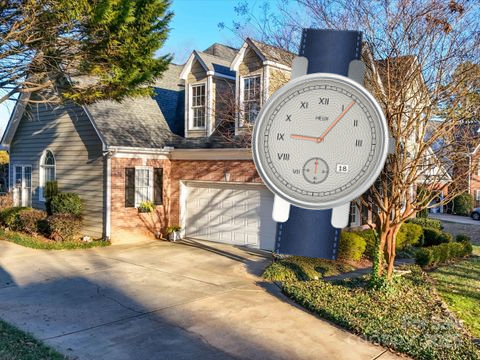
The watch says 9h06
